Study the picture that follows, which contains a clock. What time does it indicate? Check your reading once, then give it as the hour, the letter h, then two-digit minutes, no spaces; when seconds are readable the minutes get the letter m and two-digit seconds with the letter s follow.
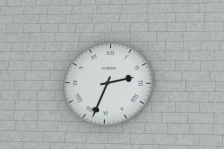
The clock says 2h33
